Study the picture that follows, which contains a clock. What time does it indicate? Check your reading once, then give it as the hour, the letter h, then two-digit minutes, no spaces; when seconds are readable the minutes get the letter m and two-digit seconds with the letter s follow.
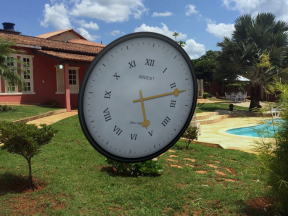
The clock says 5h12
